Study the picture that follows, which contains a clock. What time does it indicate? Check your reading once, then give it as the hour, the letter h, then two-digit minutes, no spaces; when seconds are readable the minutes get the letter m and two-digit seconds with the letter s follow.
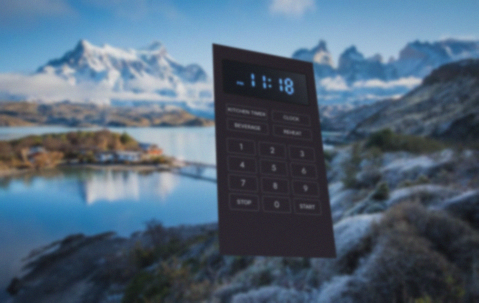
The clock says 11h18
